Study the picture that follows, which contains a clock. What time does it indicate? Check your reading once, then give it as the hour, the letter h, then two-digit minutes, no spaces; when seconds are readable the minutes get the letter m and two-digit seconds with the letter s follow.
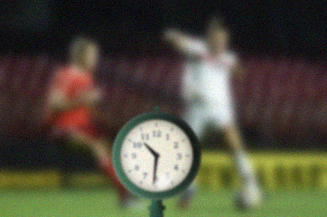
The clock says 10h31
